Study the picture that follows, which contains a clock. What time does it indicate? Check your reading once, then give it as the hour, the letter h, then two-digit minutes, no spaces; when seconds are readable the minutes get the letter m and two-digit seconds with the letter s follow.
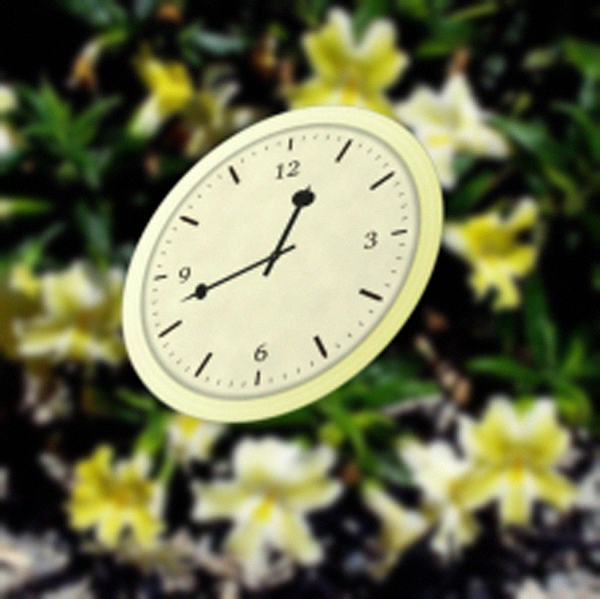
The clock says 12h42
